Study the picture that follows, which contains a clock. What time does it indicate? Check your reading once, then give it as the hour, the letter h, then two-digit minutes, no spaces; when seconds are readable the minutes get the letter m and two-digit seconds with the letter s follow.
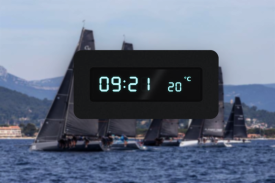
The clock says 9h21
